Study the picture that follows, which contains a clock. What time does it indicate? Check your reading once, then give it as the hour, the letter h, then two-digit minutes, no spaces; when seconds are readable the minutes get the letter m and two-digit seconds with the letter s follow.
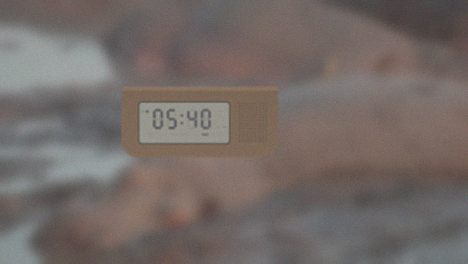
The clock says 5h40
